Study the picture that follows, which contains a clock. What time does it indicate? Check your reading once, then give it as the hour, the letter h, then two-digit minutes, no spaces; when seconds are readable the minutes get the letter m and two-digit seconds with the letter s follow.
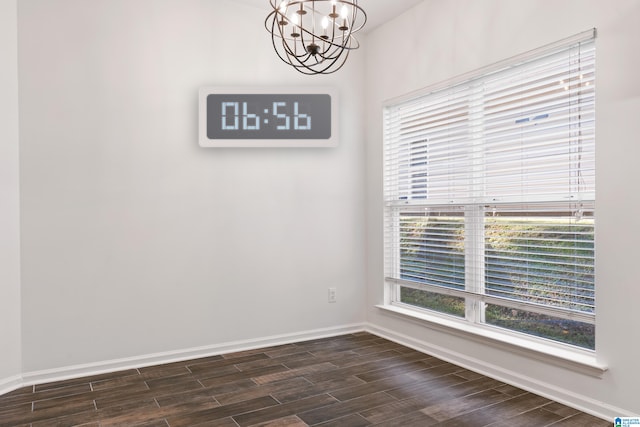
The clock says 6h56
